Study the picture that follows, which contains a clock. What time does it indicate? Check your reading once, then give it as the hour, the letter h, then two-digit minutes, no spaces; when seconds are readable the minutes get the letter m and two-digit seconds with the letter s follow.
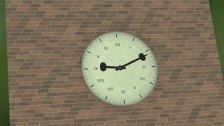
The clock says 9h11
